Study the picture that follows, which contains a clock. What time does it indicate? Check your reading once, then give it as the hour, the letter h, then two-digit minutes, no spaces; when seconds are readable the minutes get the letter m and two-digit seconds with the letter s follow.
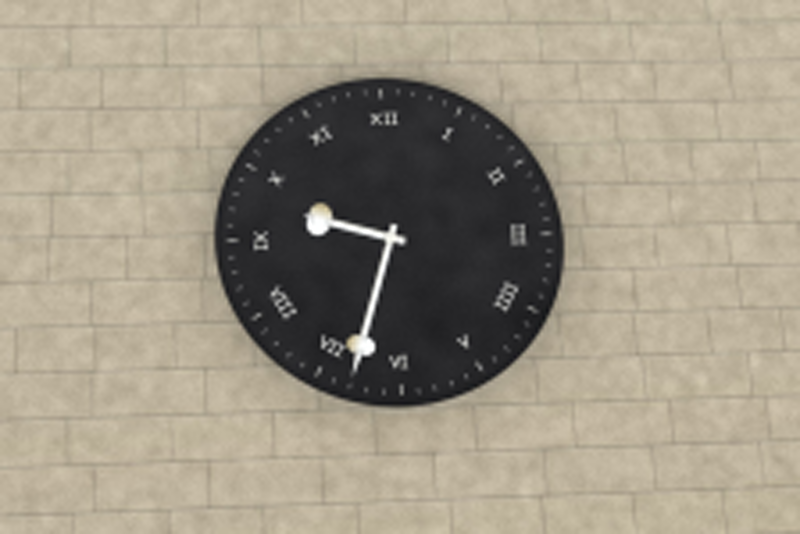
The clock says 9h33
